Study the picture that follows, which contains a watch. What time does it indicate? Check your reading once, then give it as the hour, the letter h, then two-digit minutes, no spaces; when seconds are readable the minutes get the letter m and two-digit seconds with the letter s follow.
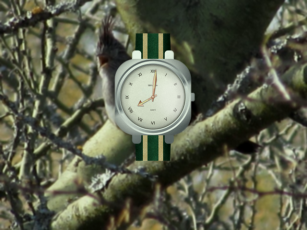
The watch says 8h01
